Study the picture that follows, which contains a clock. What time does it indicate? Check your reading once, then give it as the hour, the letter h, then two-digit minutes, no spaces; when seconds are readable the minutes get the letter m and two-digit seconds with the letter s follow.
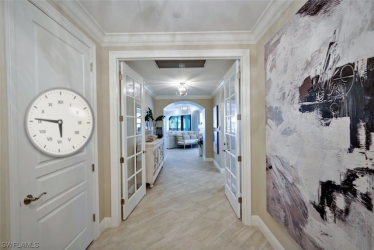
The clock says 5h46
